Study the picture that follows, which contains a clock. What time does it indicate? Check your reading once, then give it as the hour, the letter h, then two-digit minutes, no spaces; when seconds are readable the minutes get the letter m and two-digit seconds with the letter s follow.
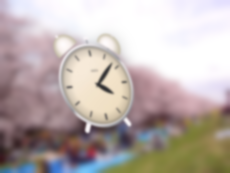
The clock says 4h08
